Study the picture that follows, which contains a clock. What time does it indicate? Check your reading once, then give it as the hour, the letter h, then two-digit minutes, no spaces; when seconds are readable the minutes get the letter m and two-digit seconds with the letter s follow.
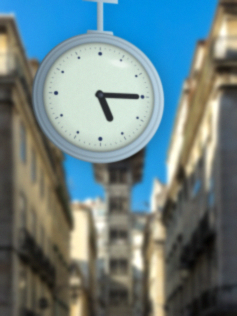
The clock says 5h15
